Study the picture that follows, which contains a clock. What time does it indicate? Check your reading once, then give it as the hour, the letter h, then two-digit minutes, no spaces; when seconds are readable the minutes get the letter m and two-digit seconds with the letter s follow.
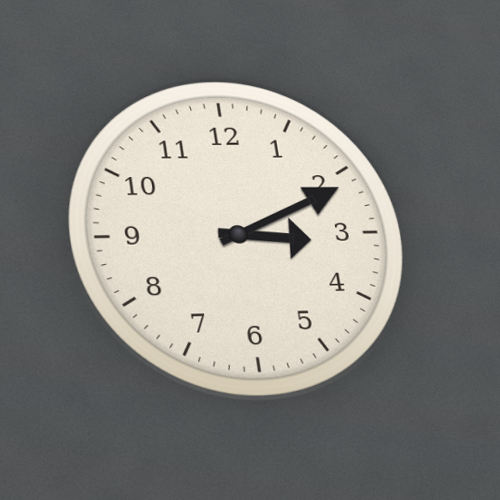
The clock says 3h11
